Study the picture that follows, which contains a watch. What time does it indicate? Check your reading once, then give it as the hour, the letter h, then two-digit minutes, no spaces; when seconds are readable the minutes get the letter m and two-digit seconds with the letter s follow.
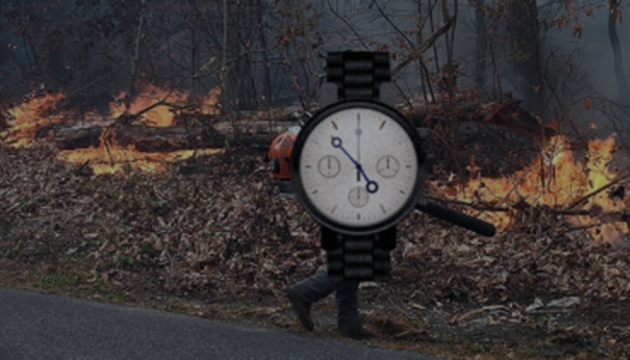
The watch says 4h53
